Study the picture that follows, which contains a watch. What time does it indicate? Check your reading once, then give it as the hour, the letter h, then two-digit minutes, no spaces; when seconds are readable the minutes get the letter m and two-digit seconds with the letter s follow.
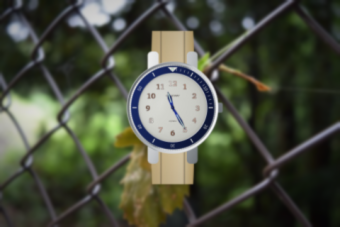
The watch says 11h25
